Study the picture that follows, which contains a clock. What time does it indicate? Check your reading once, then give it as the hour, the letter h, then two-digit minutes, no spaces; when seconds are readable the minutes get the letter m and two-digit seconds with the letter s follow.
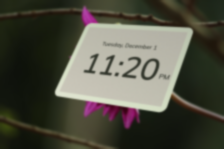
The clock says 11h20
